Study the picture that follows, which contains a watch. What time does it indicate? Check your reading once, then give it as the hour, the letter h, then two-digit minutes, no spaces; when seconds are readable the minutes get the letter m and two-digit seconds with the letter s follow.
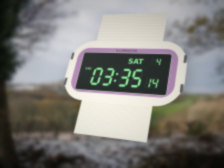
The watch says 3h35m14s
